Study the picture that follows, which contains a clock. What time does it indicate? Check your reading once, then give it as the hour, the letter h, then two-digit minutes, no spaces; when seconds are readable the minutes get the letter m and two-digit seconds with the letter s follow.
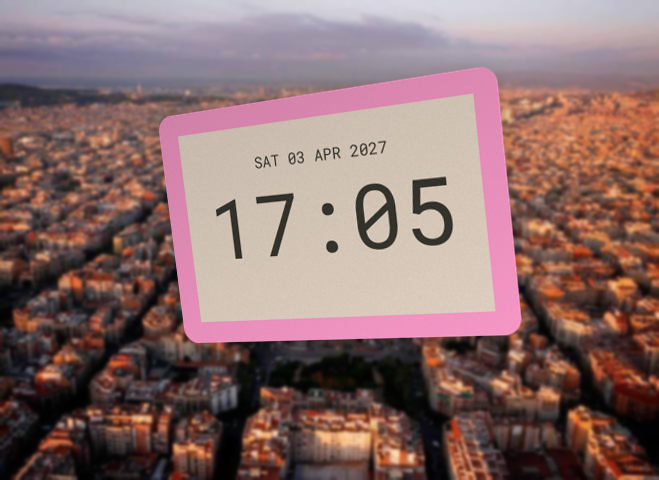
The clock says 17h05
